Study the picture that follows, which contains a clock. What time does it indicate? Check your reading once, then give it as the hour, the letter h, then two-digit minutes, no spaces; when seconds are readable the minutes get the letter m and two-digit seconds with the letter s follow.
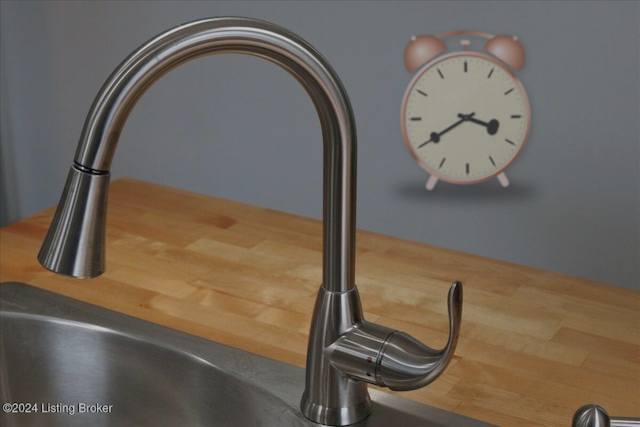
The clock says 3h40
